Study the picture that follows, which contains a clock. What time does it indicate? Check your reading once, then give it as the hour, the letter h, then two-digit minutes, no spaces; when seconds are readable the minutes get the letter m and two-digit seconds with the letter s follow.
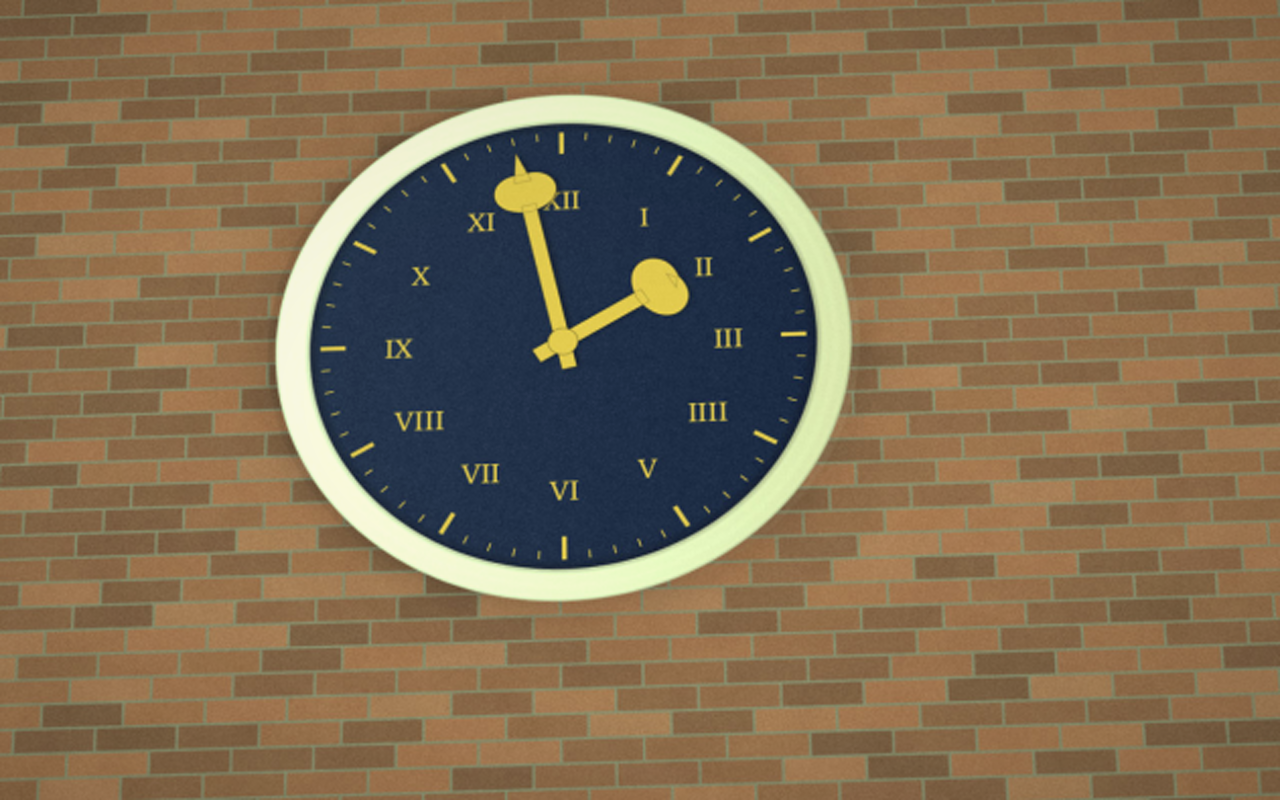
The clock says 1h58
